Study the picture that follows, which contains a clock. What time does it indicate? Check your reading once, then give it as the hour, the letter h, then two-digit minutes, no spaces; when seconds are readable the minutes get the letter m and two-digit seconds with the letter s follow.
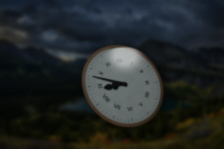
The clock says 8h48
